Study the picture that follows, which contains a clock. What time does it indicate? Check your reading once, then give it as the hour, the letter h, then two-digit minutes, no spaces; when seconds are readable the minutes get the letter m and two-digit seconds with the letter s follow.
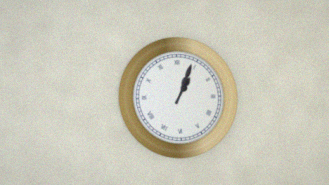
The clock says 1h04
